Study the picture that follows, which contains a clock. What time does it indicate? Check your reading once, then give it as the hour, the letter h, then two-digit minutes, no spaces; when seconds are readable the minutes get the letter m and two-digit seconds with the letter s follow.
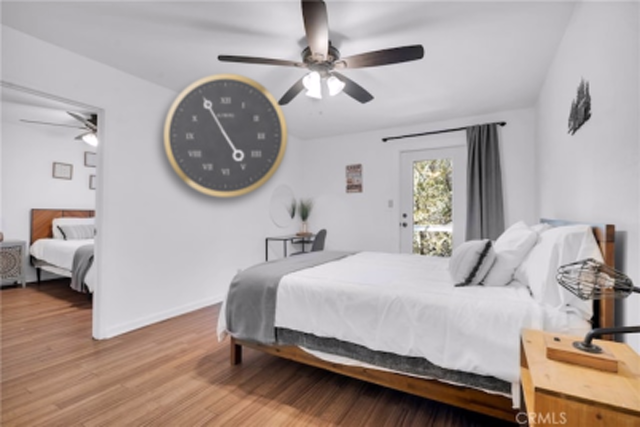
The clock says 4h55
